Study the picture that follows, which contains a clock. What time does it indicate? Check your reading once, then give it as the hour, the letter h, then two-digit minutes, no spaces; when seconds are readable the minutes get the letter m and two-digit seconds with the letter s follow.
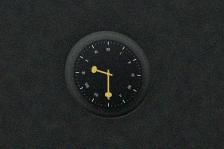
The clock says 9h30
